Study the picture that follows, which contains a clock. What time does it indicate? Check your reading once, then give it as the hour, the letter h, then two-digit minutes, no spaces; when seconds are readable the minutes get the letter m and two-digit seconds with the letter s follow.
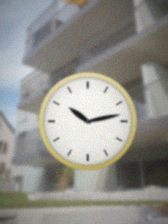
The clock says 10h13
